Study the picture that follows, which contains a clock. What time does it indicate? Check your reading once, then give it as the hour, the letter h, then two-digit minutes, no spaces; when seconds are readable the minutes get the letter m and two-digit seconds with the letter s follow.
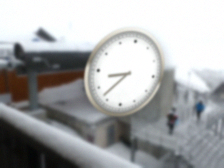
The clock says 8h37
